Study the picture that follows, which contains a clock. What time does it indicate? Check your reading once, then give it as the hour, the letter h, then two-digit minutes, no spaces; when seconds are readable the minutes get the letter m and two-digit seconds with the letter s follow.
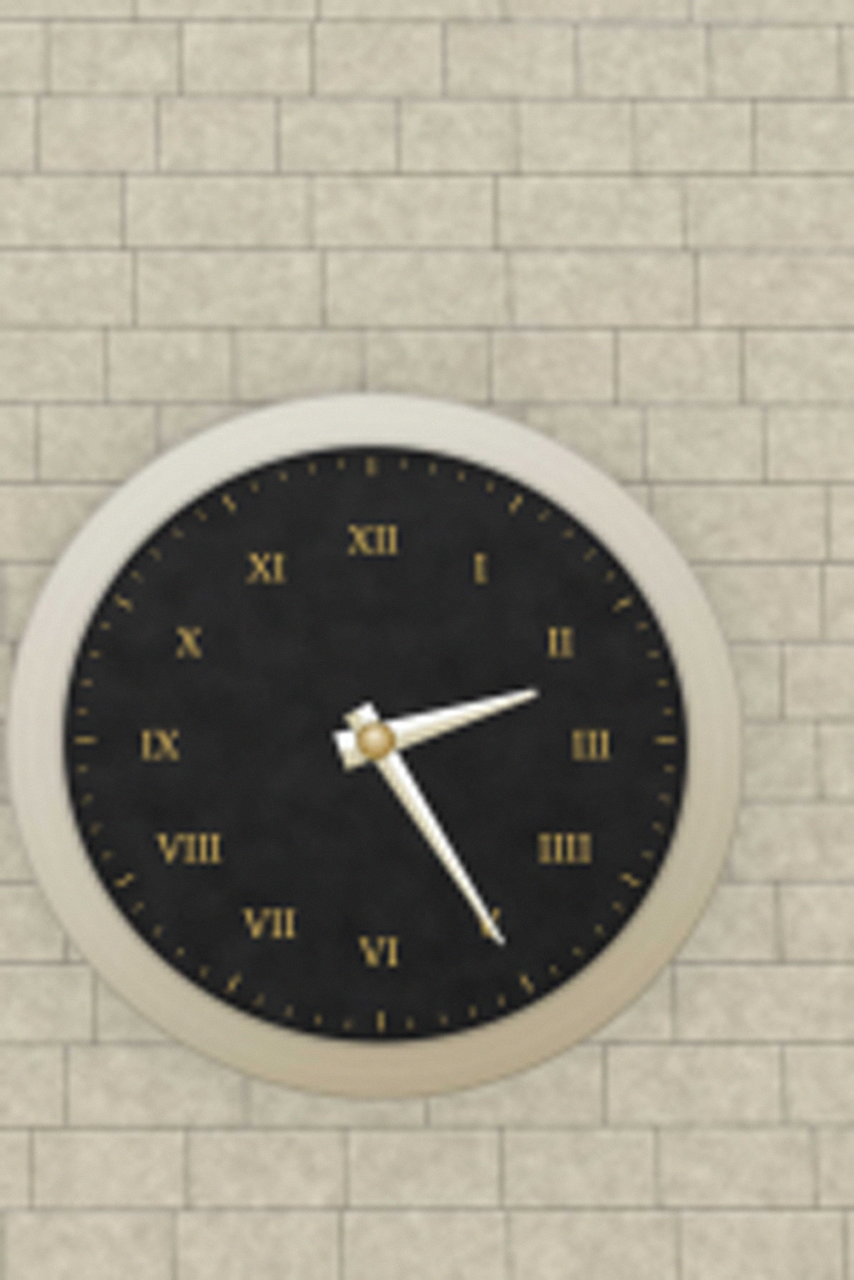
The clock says 2h25
